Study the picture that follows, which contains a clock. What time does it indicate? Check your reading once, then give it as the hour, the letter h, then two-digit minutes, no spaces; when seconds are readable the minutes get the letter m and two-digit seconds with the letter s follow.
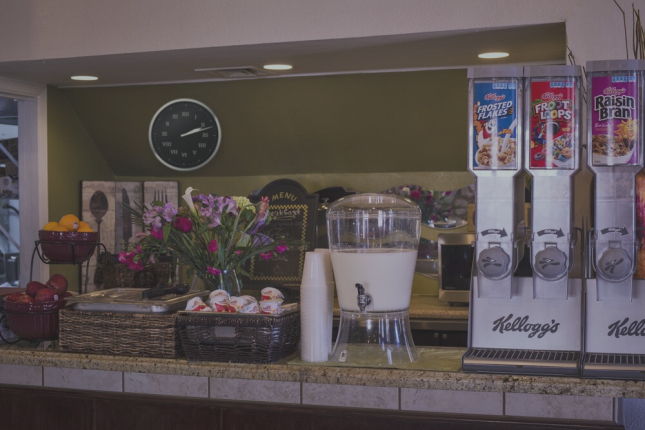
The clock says 2h12
